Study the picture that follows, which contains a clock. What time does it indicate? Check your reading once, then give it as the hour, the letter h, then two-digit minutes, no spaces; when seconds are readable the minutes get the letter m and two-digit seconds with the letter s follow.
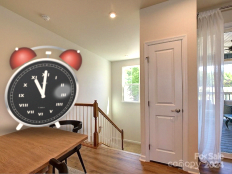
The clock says 11h00
